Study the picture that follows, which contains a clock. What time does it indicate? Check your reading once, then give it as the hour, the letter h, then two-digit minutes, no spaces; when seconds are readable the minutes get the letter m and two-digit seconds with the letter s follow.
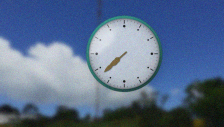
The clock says 7h38
